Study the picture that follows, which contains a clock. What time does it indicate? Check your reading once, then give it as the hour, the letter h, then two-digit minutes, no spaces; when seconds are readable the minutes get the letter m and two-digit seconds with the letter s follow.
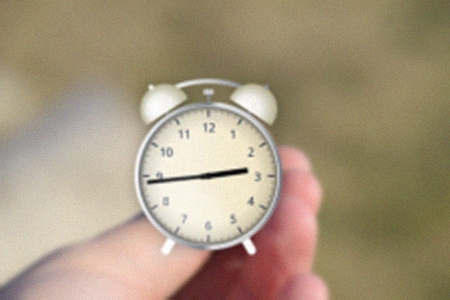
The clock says 2h44
